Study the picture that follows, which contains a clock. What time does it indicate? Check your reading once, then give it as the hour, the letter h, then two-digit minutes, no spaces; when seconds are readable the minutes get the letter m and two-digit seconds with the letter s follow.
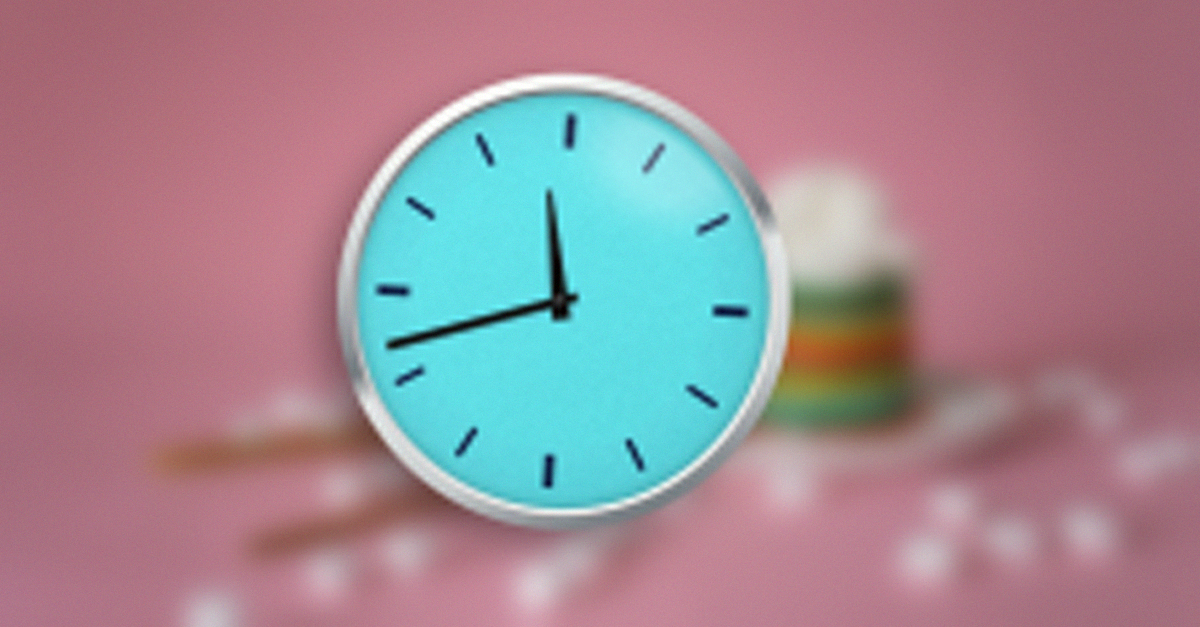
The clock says 11h42
